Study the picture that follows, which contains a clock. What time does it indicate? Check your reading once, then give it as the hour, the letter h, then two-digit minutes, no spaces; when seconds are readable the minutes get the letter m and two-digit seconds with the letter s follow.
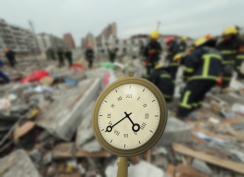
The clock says 4h39
